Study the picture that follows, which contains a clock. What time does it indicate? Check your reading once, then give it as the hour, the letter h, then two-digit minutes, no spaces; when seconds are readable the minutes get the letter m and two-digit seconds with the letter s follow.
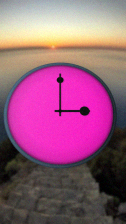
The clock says 3h00
